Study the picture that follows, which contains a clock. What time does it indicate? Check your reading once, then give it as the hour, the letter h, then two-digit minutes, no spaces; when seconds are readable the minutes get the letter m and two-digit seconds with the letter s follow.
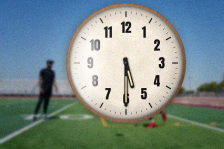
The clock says 5h30
